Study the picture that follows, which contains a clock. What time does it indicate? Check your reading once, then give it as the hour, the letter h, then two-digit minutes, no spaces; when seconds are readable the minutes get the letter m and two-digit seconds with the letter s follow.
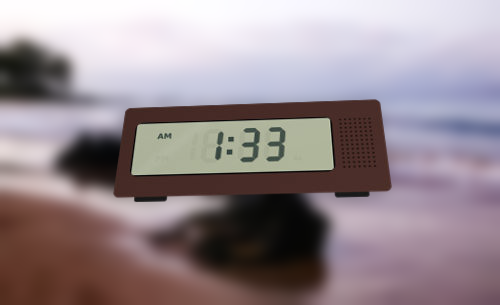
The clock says 1h33
